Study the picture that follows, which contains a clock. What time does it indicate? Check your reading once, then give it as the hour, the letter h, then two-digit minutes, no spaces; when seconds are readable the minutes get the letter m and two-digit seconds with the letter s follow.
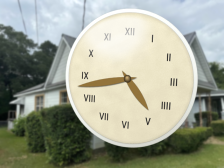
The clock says 4h43
